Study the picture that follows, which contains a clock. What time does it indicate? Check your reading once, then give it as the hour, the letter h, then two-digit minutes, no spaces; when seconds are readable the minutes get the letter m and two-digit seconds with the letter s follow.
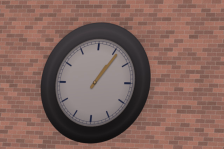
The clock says 1h06
